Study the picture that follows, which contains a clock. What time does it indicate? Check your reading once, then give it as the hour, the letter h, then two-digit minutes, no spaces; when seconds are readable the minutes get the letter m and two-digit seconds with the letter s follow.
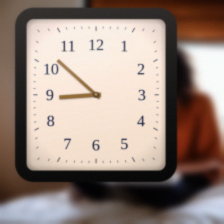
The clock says 8h52
